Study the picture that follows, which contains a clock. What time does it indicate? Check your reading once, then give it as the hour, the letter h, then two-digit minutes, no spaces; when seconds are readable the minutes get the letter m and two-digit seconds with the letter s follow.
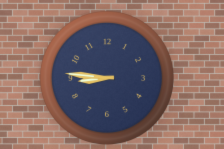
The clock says 8h46
